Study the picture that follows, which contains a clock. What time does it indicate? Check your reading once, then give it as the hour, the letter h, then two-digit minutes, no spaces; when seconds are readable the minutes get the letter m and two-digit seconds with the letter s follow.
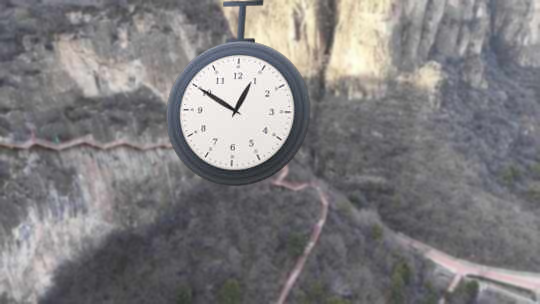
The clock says 12h50
